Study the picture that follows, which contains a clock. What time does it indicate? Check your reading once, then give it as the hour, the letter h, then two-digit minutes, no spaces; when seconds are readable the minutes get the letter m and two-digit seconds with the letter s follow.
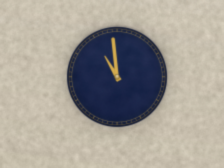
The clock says 10h59
